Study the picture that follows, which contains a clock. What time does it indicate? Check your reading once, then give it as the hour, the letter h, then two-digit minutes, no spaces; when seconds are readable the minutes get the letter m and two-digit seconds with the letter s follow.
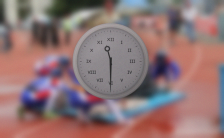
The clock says 11h30
